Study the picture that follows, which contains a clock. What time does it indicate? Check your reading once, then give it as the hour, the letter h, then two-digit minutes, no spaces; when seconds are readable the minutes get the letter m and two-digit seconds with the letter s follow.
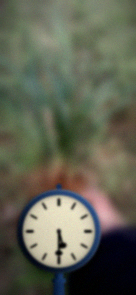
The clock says 5h30
